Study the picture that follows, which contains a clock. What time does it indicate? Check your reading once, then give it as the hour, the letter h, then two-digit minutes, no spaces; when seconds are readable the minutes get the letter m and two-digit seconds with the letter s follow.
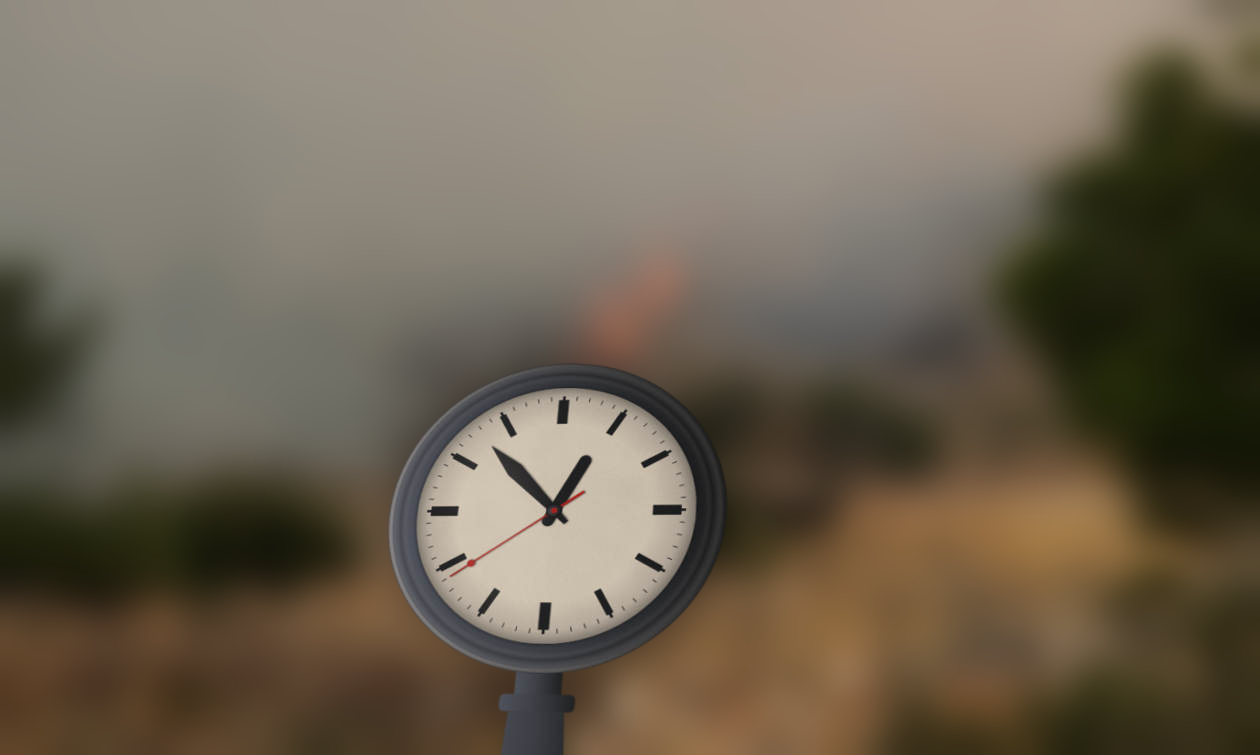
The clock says 12h52m39s
